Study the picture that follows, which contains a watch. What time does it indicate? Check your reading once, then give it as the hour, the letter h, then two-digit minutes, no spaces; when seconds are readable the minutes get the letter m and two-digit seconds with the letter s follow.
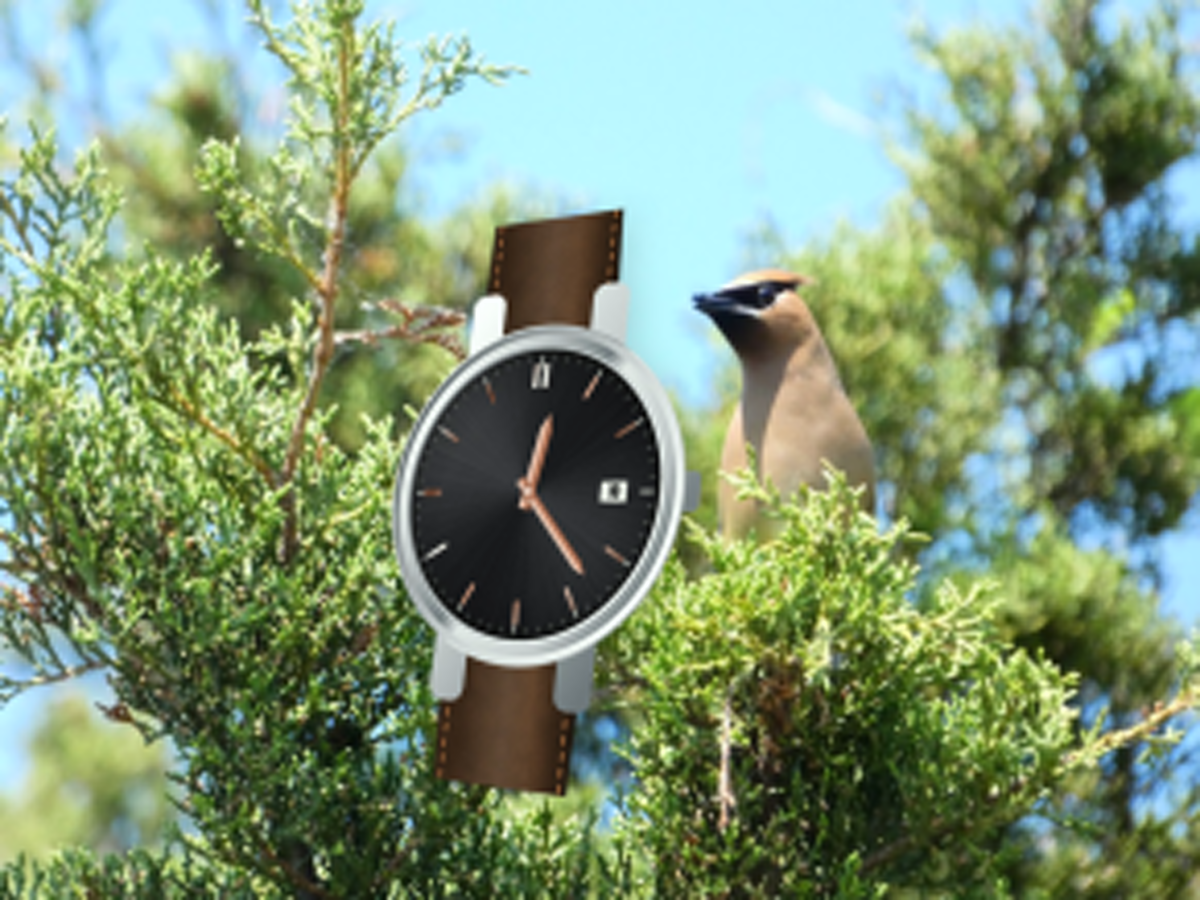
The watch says 12h23
